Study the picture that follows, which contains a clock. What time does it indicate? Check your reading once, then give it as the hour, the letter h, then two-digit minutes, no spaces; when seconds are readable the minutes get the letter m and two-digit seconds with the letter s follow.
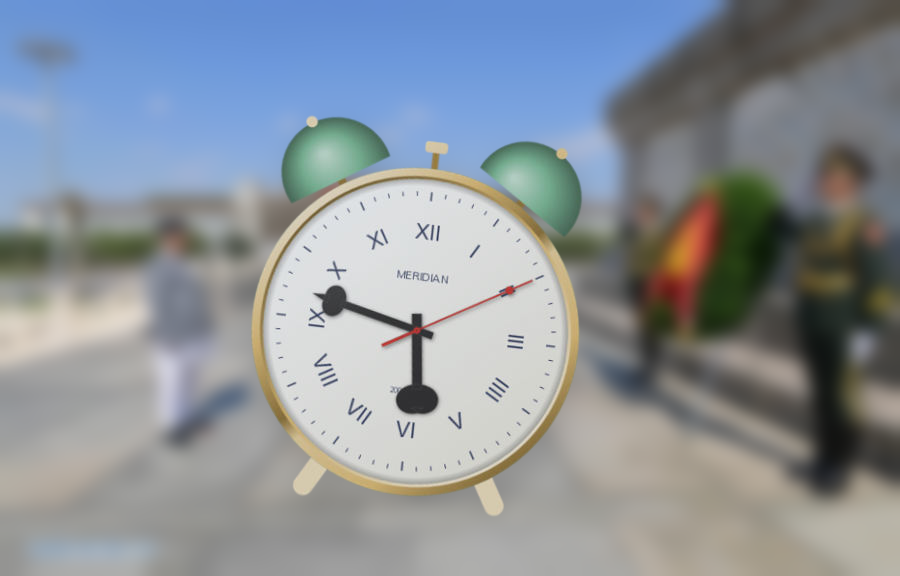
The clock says 5h47m10s
